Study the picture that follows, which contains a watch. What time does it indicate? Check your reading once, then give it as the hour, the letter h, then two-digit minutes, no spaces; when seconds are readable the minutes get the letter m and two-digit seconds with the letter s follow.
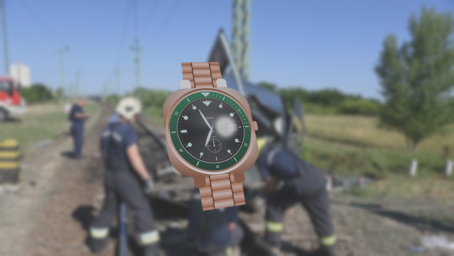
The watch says 6h56
